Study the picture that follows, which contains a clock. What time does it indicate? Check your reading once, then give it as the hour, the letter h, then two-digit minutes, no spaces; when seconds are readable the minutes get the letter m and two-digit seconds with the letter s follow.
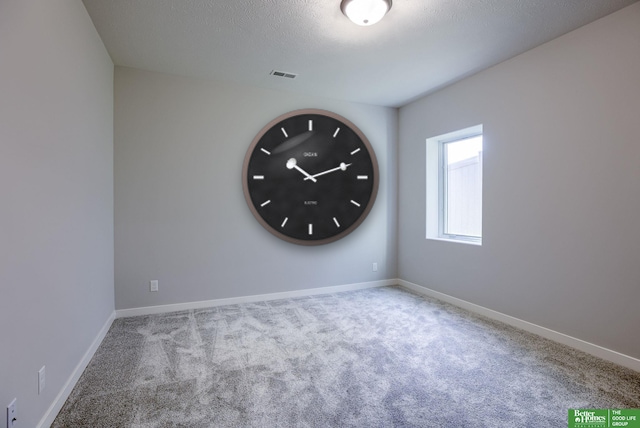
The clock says 10h12
